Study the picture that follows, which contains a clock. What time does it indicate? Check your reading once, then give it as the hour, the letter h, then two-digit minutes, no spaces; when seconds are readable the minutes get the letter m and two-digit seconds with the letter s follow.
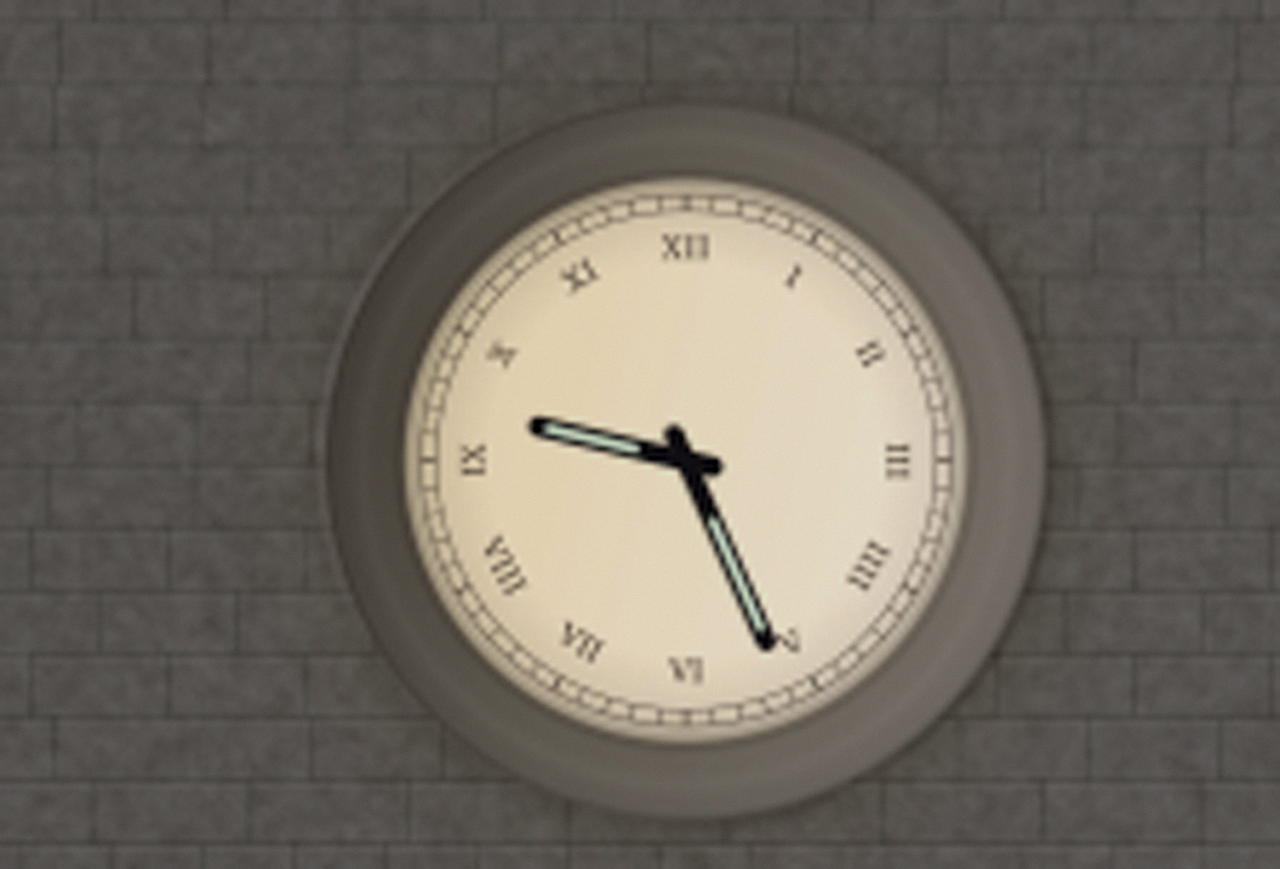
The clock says 9h26
